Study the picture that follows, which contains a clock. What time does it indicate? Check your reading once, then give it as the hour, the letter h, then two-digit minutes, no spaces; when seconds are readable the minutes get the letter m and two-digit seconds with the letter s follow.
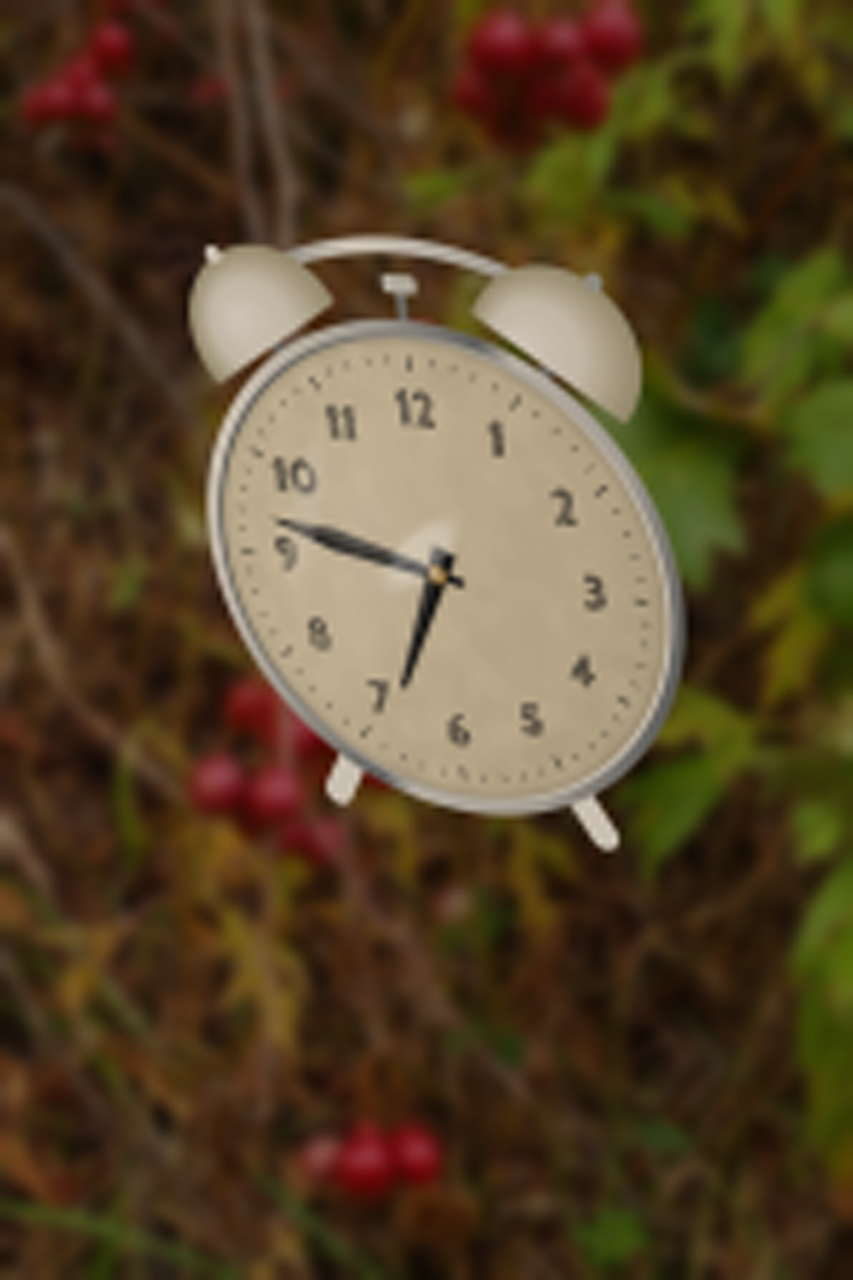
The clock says 6h47
